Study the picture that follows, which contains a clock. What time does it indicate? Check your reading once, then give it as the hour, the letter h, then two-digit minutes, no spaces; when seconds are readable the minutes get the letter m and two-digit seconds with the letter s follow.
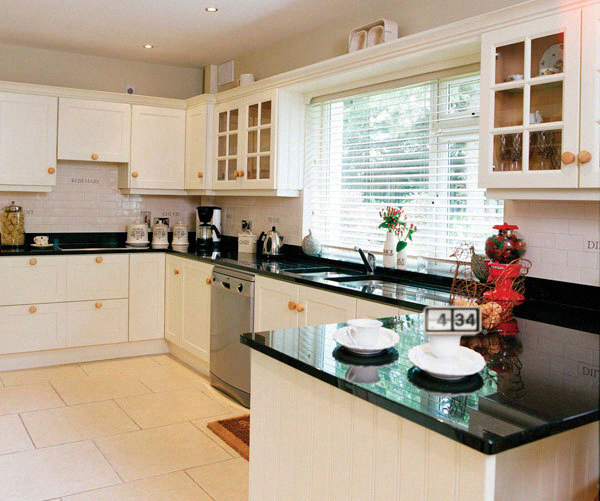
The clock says 4h34
